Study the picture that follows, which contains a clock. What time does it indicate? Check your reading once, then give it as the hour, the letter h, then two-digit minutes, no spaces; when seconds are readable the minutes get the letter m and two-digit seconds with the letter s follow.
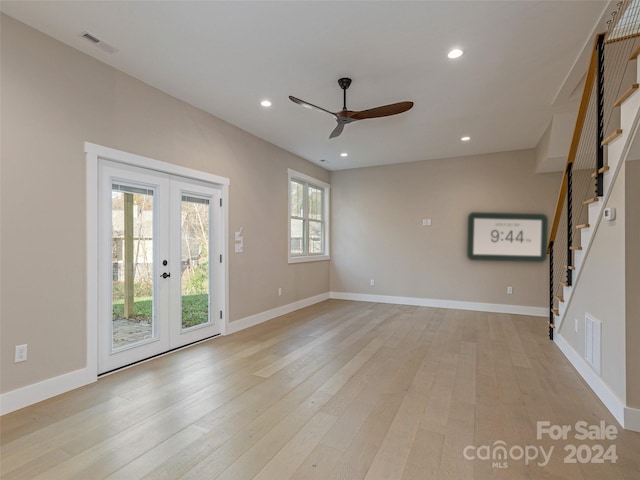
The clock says 9h44
